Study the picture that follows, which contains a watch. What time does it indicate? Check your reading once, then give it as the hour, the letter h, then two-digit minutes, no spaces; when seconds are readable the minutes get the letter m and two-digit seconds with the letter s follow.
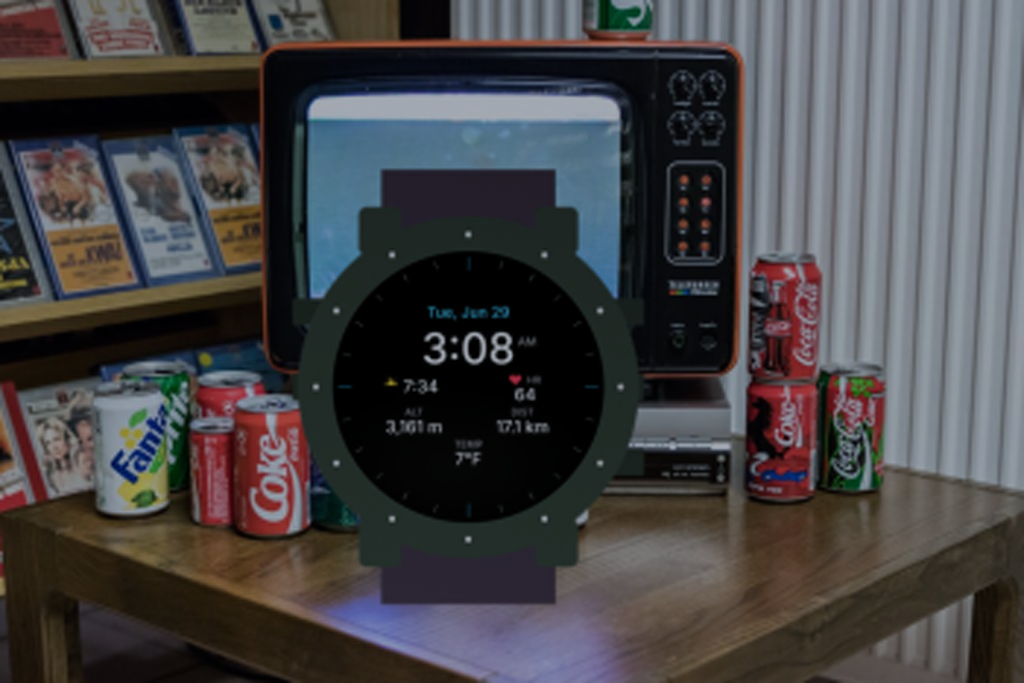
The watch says 3h08
